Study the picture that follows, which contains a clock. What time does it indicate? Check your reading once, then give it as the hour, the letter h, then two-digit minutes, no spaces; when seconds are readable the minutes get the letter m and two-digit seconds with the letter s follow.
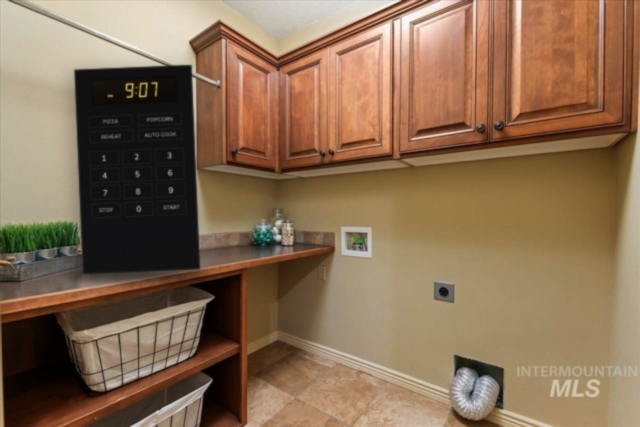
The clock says 9h07
